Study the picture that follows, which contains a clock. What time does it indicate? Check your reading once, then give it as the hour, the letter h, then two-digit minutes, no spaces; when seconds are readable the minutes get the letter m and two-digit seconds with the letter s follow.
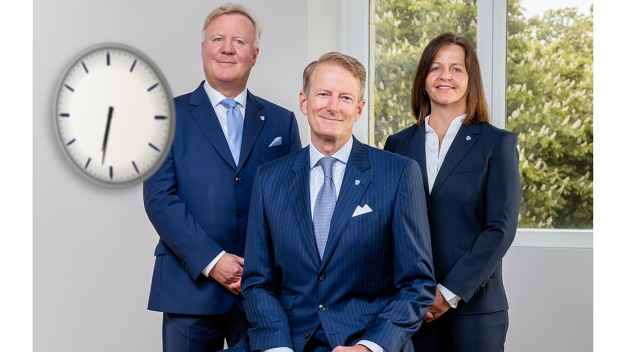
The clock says 6h32
